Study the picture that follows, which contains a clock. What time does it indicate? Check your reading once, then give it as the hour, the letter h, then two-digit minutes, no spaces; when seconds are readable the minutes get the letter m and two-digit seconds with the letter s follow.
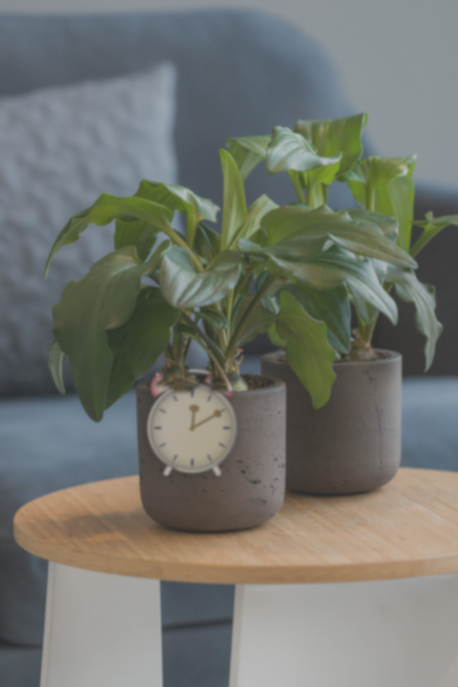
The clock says 12h10
